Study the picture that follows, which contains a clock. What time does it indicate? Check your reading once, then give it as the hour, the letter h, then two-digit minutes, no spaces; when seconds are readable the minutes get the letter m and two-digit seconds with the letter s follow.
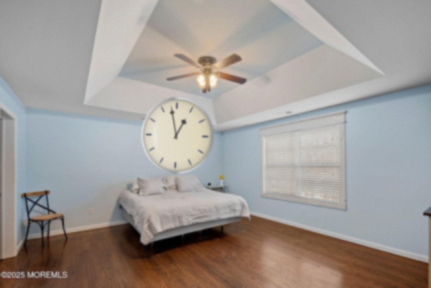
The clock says 12h58
